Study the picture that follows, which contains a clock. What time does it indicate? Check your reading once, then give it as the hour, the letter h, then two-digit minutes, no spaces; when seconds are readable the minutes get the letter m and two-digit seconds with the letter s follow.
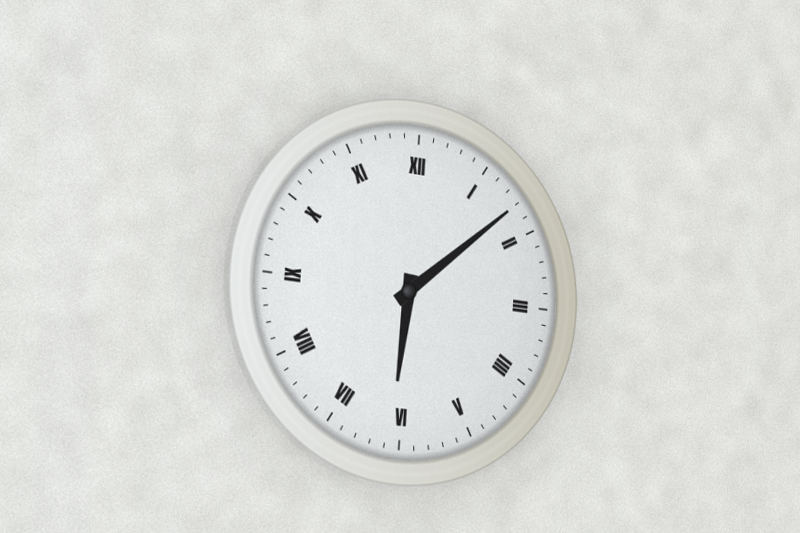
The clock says 6h08
